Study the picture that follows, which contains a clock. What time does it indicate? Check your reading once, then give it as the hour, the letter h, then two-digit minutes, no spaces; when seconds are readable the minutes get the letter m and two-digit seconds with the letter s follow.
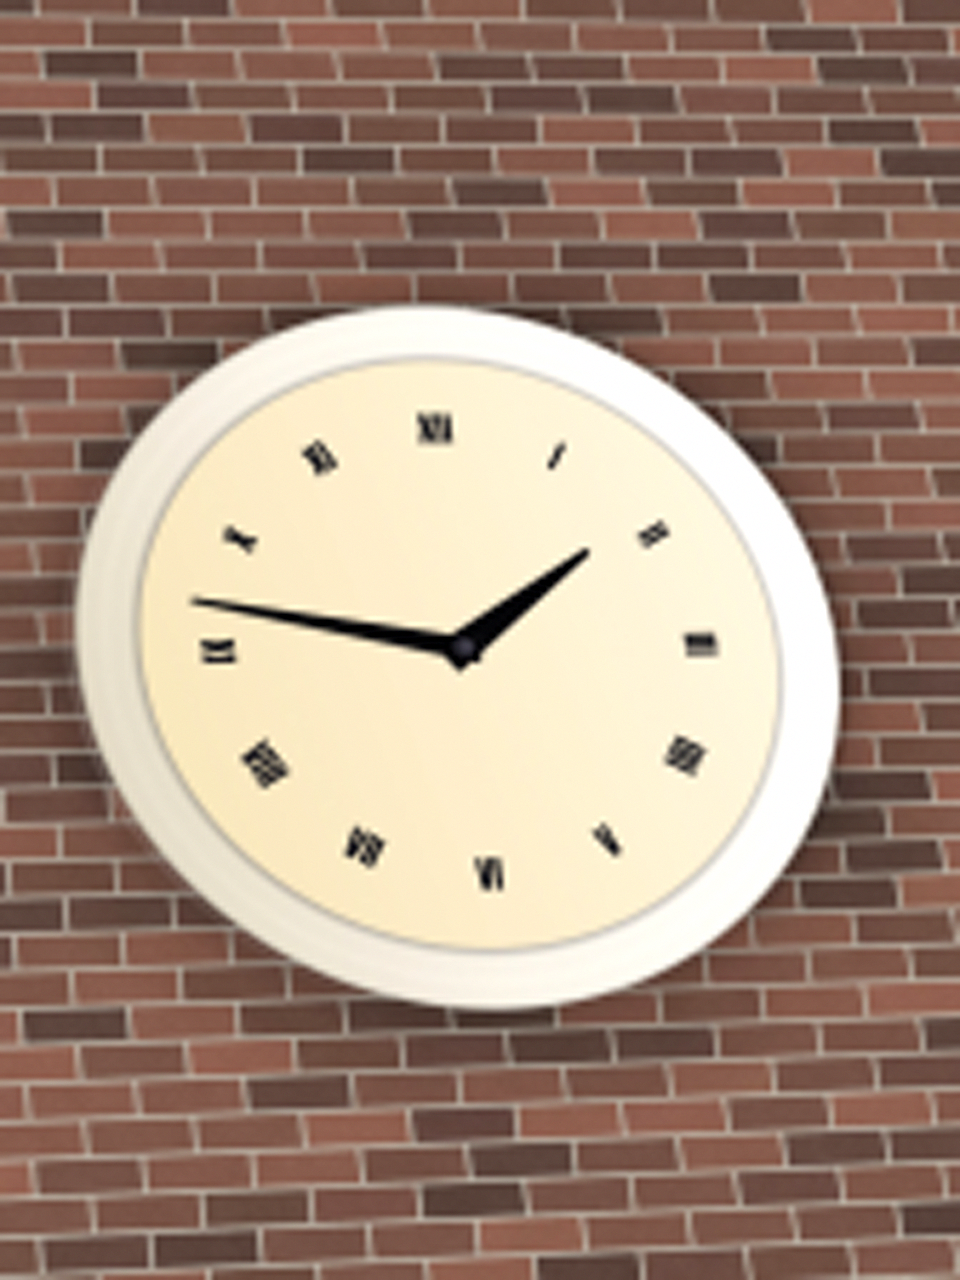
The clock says 1h47
